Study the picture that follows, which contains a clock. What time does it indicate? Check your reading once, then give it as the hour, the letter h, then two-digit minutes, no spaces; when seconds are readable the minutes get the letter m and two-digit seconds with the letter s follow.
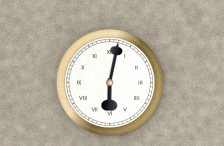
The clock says 6h02
